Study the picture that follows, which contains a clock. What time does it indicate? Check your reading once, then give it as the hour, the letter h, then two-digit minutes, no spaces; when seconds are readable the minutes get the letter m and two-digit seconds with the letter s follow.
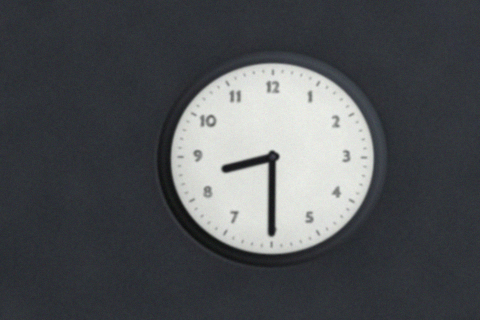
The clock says 8h30
